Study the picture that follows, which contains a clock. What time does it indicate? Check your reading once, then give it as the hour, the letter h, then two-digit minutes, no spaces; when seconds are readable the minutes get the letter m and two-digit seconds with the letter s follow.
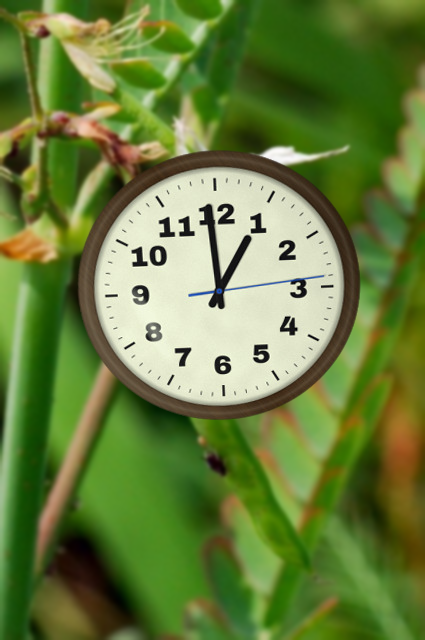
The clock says 12h59m14s
